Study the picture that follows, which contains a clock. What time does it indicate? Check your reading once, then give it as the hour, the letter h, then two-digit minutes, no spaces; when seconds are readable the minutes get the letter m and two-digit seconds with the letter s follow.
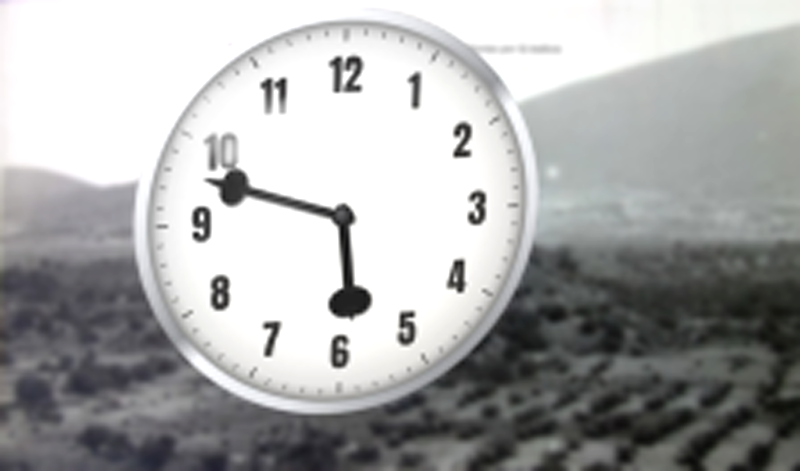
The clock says 5h48
